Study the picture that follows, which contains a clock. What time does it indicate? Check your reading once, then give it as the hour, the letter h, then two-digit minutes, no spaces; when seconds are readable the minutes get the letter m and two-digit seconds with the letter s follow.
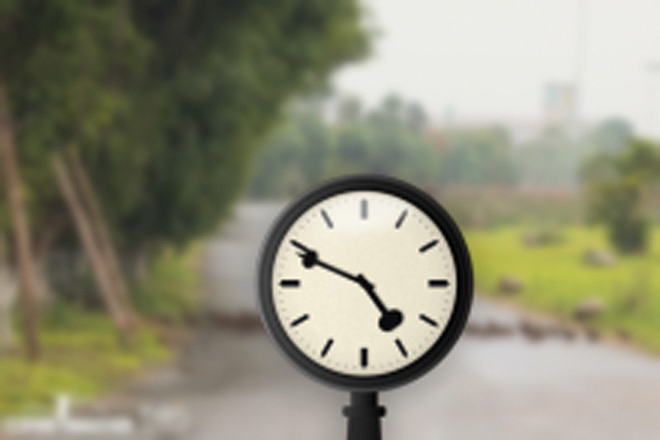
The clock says 4h49
